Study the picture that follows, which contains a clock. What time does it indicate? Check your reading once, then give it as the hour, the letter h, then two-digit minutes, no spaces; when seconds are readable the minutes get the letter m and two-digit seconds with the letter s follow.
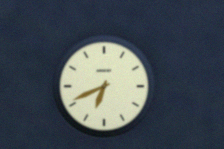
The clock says 6h41
